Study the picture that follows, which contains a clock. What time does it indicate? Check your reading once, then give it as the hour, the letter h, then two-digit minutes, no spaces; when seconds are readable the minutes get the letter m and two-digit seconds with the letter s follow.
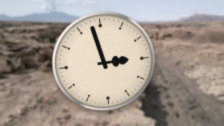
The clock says 2h58
